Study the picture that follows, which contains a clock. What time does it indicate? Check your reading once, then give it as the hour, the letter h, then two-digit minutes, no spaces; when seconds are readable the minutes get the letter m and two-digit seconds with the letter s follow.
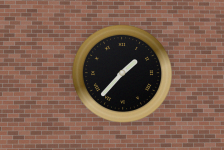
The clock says 1h37
